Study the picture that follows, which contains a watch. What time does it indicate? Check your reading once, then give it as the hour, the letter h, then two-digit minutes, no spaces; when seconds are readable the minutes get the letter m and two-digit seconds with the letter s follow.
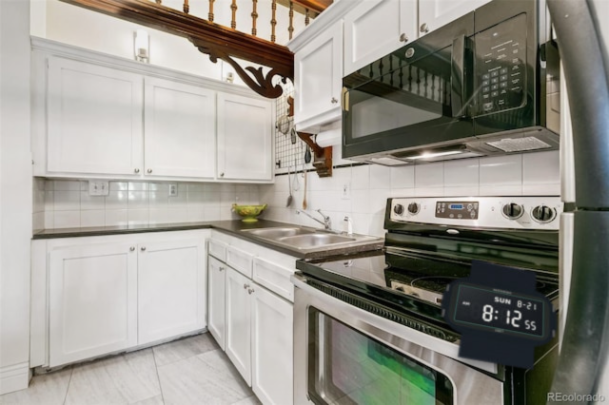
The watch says 8h12
